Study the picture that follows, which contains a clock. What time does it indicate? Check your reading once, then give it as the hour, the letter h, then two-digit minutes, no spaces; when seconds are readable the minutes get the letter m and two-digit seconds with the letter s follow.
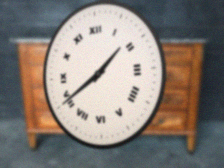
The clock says 1h40
